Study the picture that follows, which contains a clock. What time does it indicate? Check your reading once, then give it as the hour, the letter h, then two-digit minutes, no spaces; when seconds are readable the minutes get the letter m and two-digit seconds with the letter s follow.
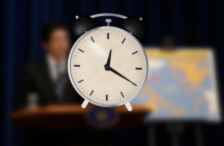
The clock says 12h20
